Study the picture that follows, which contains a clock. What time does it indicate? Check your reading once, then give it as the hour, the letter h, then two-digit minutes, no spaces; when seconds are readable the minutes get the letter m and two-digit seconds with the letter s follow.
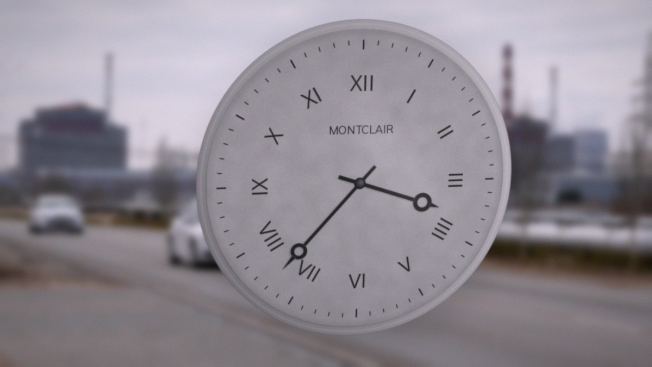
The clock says 3h37
